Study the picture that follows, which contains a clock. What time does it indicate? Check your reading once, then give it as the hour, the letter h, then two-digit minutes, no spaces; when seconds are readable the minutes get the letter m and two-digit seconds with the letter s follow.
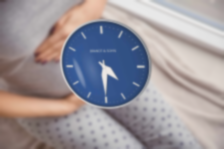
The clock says 4h30
